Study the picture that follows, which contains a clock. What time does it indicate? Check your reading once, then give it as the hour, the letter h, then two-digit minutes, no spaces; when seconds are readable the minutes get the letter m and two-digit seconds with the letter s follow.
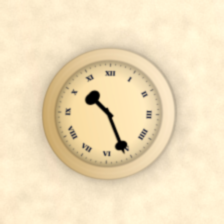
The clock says 10h26
